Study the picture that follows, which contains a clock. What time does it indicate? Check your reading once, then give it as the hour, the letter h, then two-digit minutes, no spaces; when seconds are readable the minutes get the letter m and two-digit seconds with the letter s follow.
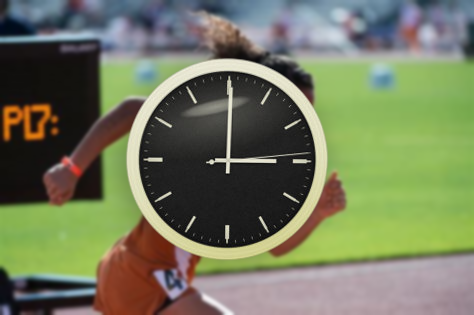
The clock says 3h00m14s
